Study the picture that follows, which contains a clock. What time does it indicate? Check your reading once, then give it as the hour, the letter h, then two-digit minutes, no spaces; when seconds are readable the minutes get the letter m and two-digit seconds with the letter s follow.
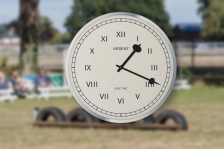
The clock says 1h19
